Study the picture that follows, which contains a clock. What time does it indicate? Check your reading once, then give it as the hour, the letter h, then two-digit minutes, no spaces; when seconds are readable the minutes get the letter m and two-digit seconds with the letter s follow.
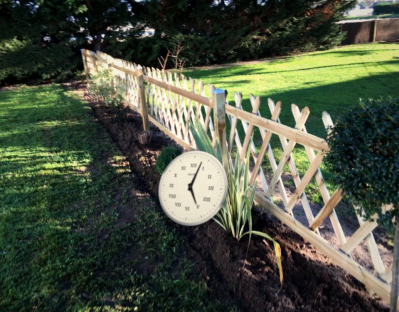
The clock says 5h03
